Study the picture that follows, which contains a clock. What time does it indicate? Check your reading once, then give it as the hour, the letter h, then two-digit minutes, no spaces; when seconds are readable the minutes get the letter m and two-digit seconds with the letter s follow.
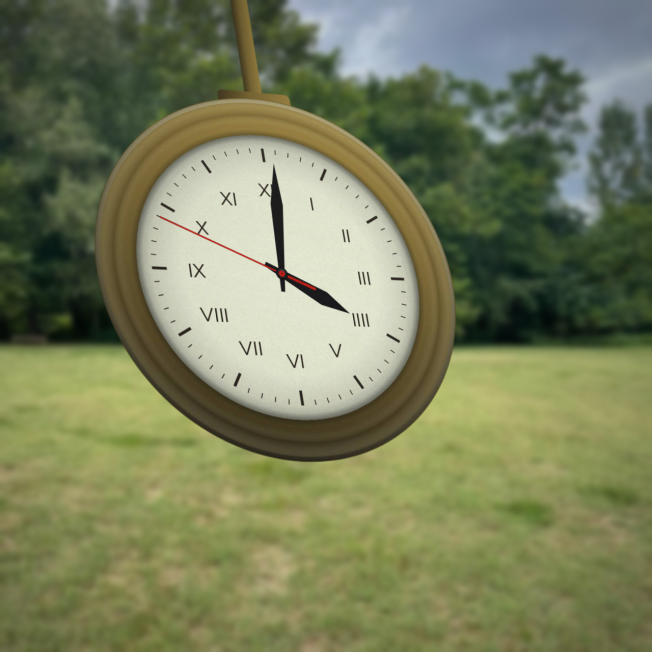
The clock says 4h00m49s
